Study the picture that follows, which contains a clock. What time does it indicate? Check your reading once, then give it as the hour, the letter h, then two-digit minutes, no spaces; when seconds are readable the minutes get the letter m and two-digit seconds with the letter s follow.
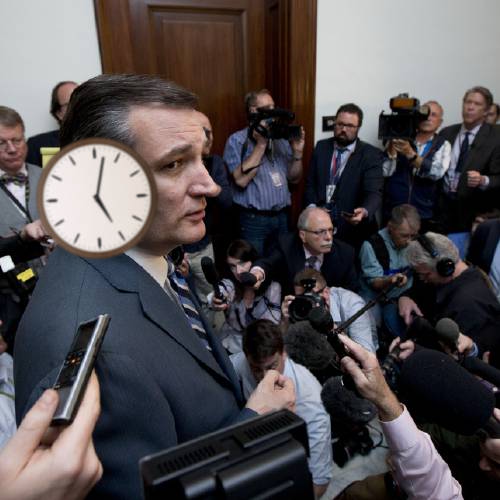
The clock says 5h02
